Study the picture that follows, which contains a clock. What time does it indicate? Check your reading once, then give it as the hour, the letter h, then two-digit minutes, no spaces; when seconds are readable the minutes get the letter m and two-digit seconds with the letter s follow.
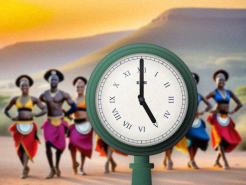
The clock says 5h00
